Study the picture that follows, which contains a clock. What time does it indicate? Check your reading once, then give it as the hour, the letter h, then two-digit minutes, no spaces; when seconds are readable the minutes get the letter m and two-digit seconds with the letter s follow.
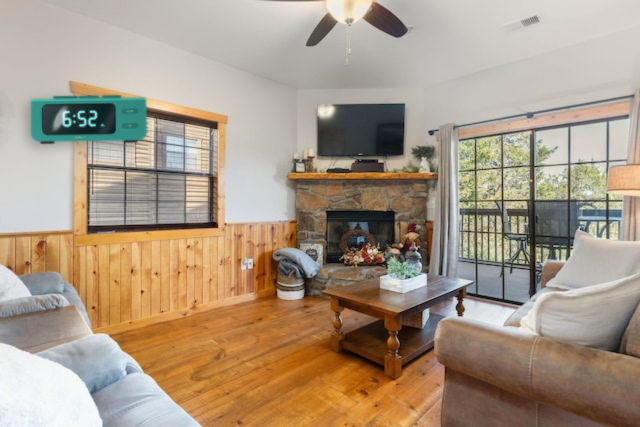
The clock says 6h52
